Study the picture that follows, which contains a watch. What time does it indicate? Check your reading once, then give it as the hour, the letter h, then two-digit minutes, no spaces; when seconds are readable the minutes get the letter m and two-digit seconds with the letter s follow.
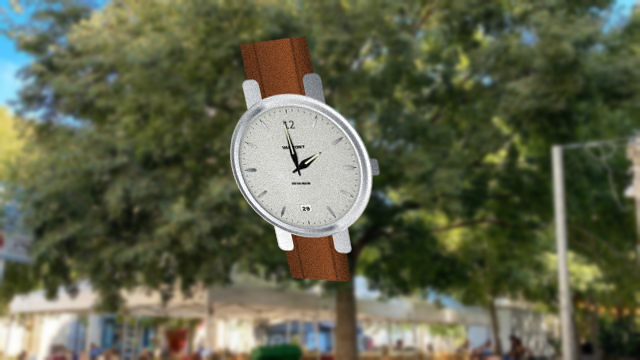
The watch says 1h59
